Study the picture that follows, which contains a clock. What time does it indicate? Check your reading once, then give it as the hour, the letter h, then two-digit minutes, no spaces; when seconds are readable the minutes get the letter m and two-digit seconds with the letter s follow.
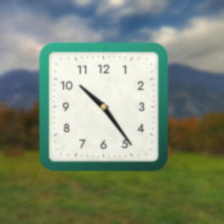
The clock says 10h24
